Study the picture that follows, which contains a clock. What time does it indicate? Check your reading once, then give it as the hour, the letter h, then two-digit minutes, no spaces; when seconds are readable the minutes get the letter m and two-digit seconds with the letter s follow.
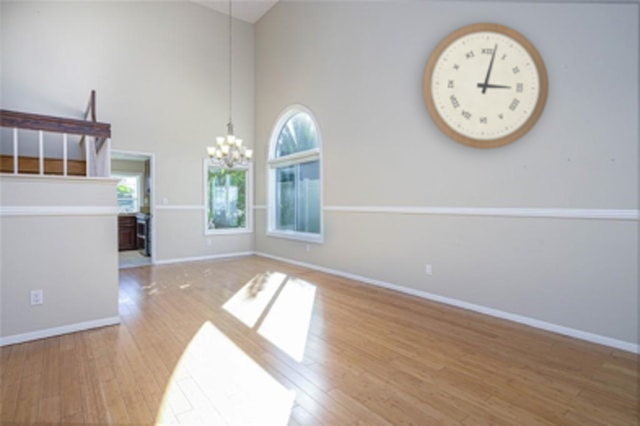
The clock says 3h02
